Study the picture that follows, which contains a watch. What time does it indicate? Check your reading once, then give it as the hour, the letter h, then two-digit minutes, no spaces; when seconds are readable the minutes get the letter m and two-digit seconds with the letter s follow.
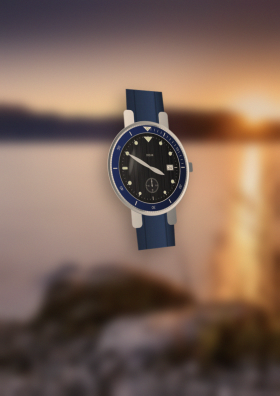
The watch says 3h50
